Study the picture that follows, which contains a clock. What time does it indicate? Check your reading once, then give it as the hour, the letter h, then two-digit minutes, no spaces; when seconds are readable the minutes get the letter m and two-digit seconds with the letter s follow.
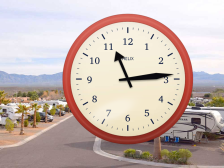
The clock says 11h14
